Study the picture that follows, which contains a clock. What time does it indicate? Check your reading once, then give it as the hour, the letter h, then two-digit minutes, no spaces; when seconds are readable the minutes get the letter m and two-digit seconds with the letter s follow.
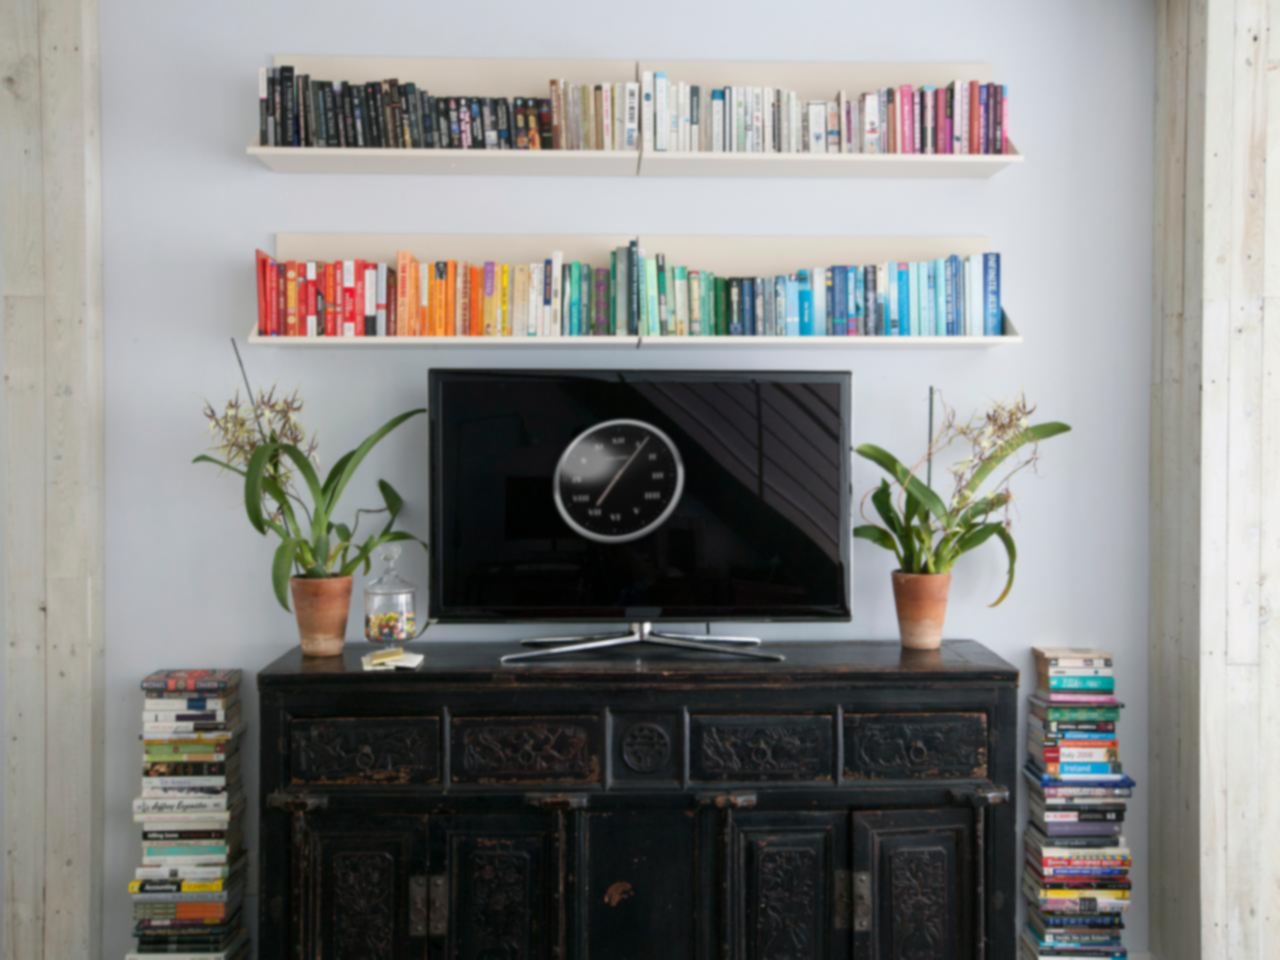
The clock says 7h06
